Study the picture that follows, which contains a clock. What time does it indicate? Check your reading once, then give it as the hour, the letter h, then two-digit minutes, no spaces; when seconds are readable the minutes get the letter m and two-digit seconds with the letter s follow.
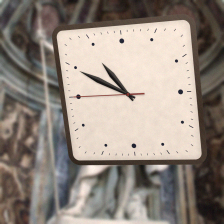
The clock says 10h49m45s
